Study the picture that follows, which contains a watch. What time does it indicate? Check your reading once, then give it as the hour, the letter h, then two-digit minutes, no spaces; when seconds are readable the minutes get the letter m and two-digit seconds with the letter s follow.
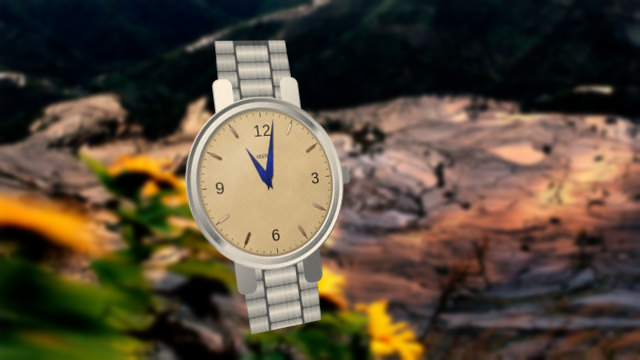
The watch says 11h02
